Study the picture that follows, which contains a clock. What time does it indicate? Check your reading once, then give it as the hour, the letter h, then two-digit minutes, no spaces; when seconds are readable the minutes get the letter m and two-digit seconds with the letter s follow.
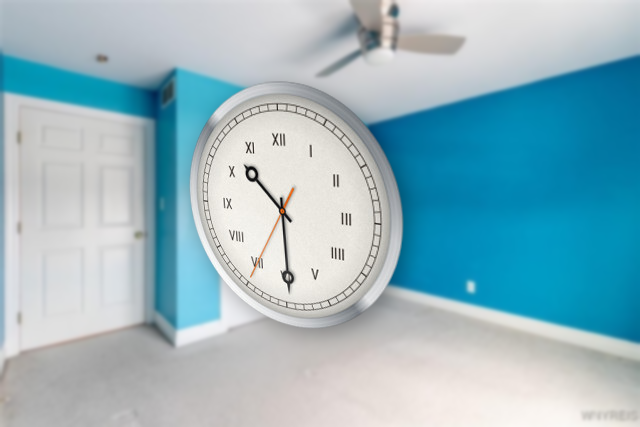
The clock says 10h29m35s
